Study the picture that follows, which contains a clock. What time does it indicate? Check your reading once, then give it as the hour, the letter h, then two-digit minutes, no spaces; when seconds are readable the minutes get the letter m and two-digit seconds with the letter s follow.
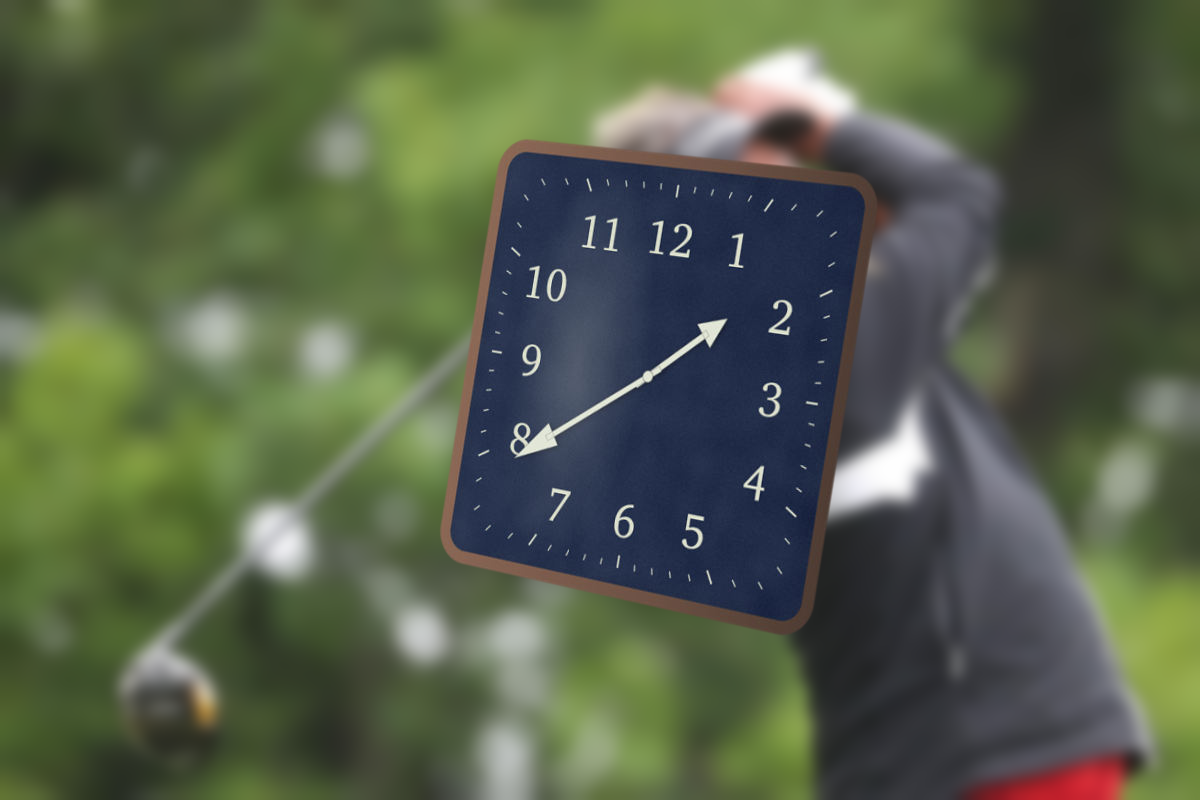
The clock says 1h39
